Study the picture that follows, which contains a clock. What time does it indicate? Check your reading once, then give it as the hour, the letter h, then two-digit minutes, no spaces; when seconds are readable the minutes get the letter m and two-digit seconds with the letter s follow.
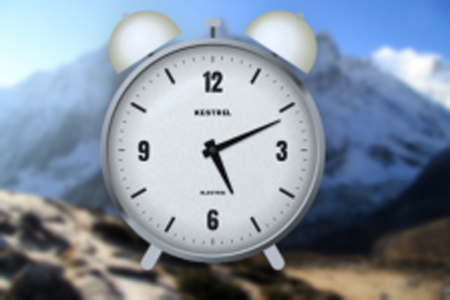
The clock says 5h11
